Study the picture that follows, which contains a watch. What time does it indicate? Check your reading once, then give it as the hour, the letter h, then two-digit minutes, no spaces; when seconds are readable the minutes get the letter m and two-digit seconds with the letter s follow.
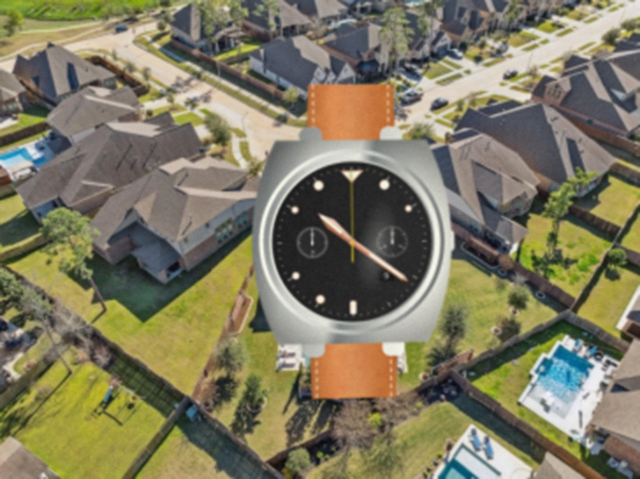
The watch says 10h21
